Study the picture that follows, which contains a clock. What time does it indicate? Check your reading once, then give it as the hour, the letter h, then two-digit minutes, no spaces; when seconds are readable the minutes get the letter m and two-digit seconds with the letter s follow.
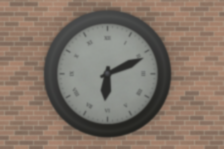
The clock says 6h11
